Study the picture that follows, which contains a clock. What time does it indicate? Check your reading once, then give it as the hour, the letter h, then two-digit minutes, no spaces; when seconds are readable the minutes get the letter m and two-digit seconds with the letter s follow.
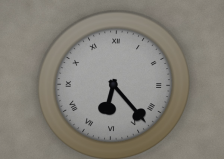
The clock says 6h23
